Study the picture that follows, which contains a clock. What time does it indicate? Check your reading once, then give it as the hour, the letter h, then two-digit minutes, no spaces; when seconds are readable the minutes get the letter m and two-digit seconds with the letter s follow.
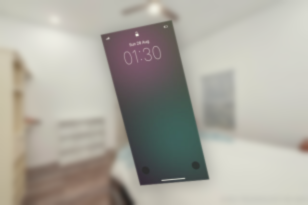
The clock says 1h30
